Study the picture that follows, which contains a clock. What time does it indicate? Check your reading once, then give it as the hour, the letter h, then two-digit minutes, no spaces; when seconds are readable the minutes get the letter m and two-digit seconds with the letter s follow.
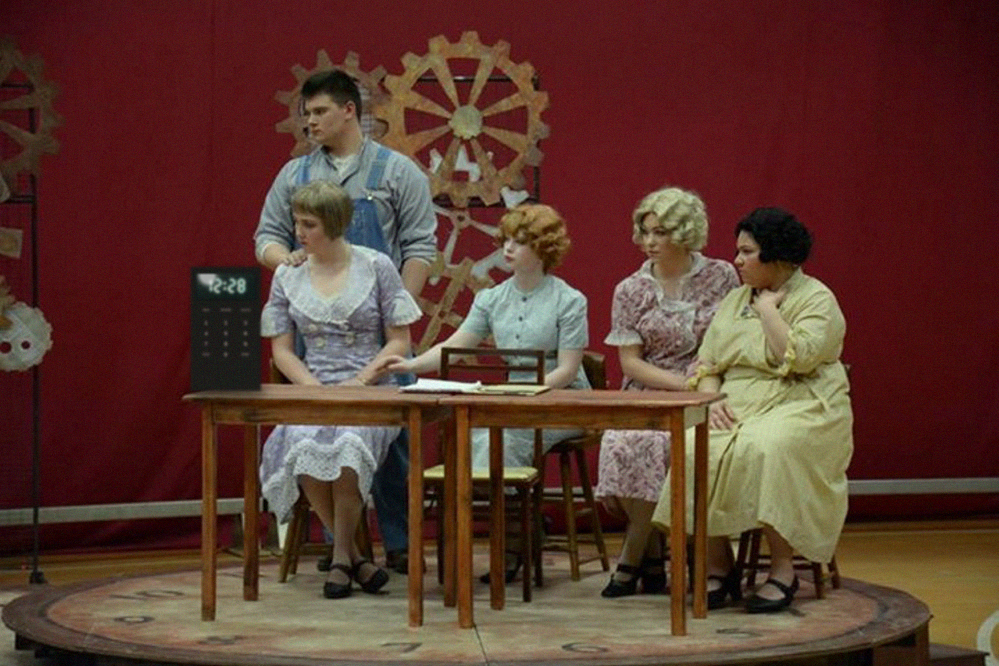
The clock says 12h28
